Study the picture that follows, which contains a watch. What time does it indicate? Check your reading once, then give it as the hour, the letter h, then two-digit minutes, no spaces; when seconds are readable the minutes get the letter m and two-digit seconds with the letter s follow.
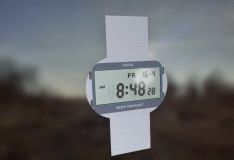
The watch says 8h48m28s
